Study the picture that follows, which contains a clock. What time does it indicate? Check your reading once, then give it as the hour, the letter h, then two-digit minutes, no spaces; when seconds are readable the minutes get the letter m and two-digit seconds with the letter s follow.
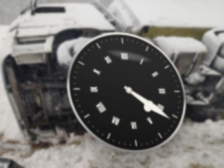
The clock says 4h21
